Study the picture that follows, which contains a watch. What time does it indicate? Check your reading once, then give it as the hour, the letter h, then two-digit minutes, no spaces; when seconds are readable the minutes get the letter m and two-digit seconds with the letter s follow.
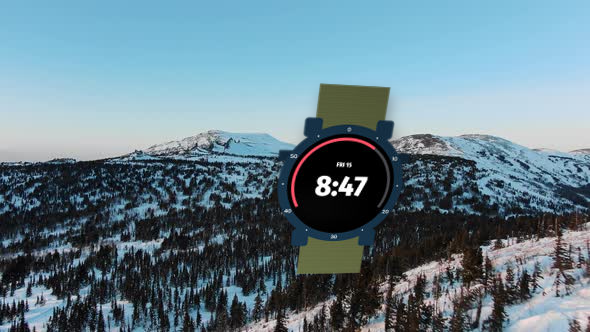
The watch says 8h47
